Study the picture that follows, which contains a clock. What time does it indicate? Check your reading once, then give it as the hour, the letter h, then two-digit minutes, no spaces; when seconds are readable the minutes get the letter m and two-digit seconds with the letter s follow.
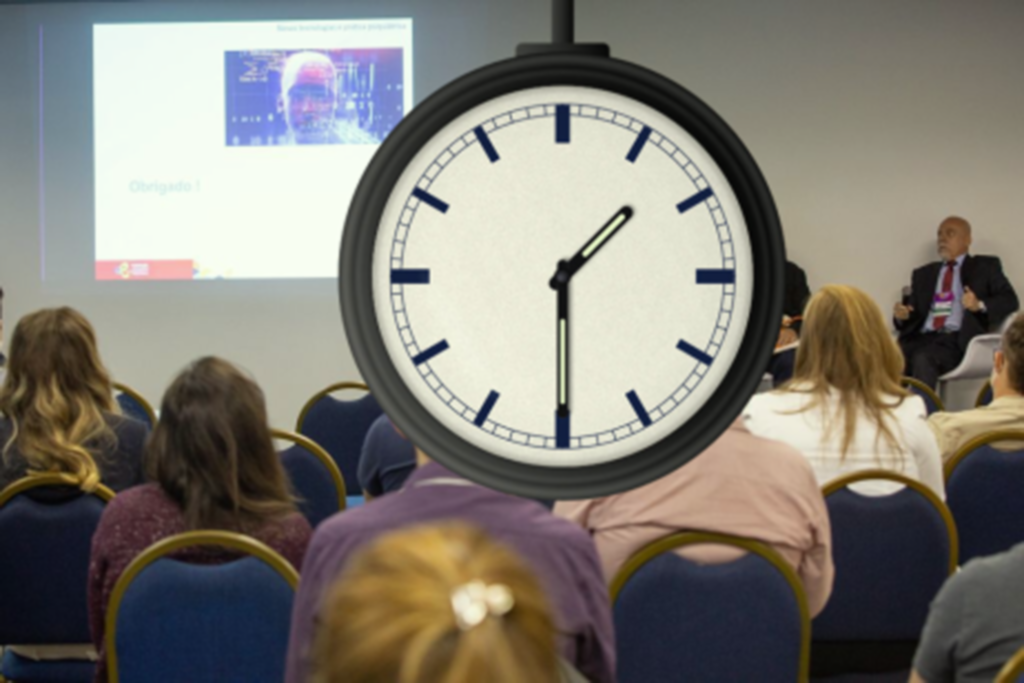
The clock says 1h30
